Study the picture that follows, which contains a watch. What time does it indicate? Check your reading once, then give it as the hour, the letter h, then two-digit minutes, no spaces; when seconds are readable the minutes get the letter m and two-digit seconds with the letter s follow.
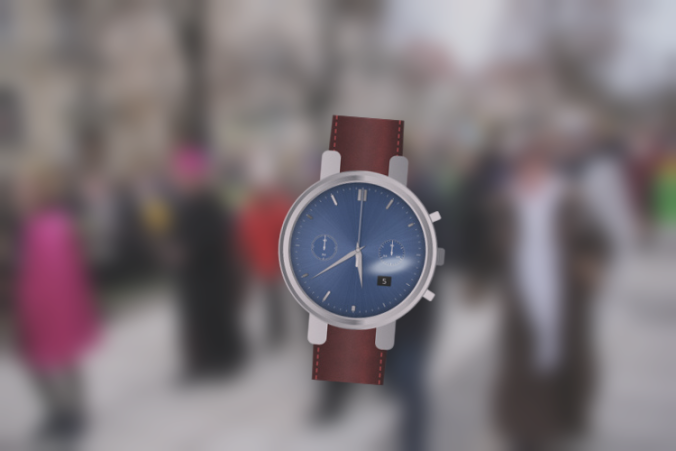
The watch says 5h39
